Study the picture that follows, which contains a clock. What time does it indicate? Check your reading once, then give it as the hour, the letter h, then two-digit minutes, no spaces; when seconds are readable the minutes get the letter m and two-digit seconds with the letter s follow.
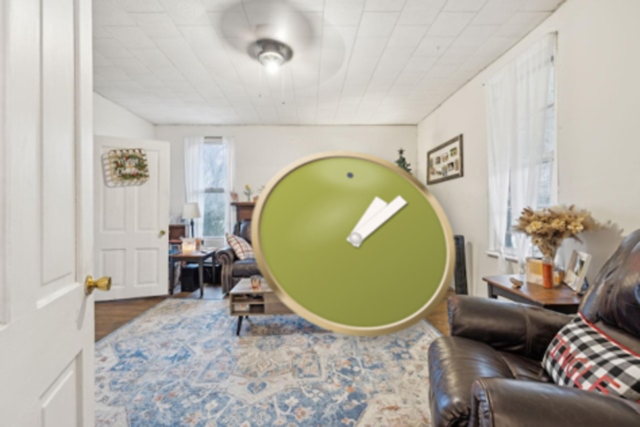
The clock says 1h08
